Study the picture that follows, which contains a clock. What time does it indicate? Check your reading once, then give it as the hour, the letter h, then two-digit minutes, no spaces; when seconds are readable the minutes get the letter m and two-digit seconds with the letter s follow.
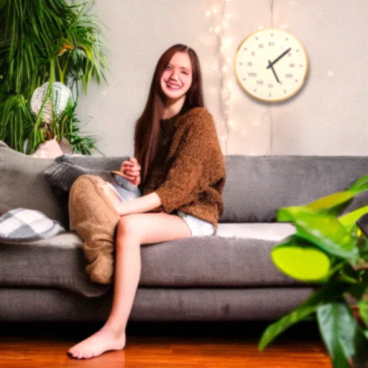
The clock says 5h08
